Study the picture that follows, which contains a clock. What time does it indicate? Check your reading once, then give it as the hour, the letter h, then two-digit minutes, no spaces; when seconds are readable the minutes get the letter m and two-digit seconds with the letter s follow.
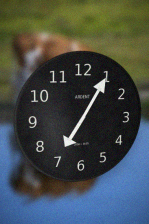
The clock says 7h05
